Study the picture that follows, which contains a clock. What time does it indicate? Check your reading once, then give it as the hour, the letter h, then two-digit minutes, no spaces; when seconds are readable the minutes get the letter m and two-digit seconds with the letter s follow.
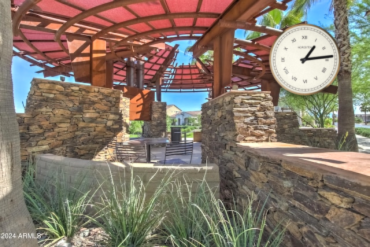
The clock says 1h14
